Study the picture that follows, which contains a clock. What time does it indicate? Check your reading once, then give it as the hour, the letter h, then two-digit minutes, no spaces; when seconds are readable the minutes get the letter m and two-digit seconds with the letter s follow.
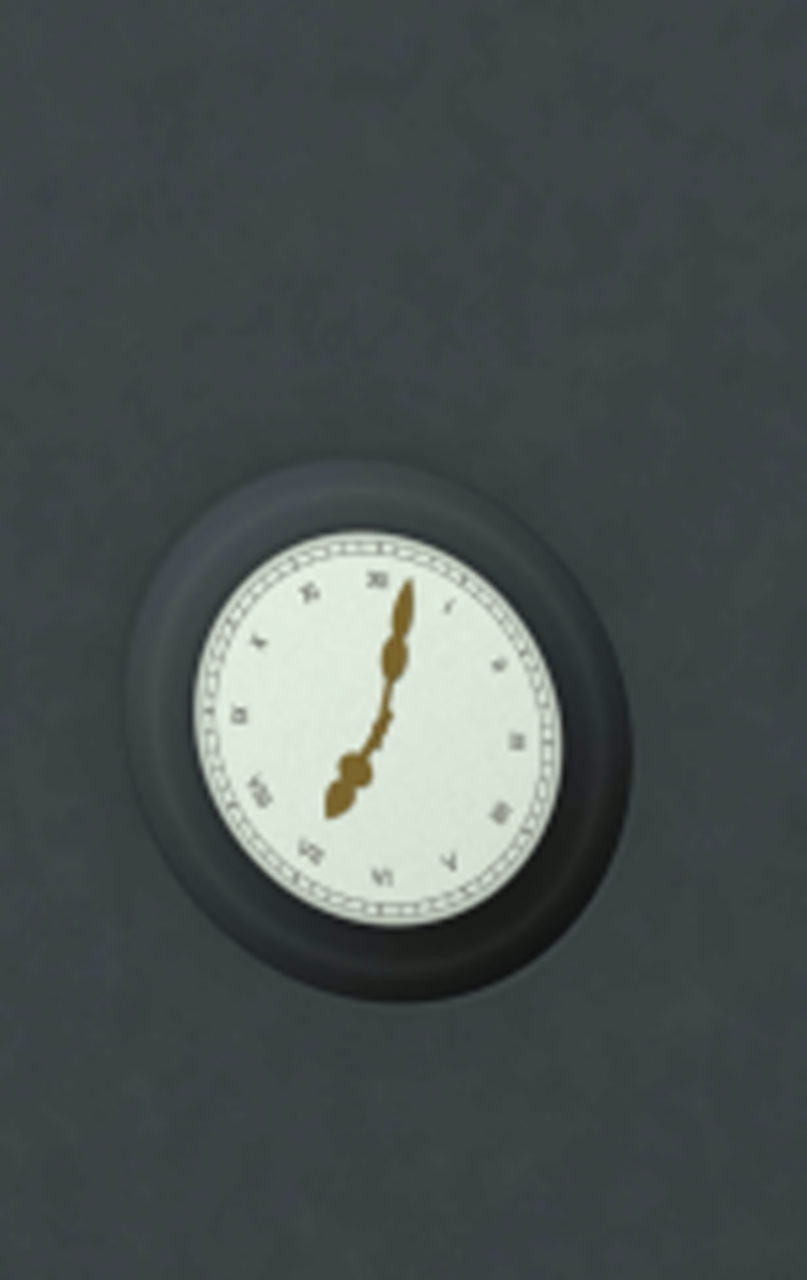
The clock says 7h02
